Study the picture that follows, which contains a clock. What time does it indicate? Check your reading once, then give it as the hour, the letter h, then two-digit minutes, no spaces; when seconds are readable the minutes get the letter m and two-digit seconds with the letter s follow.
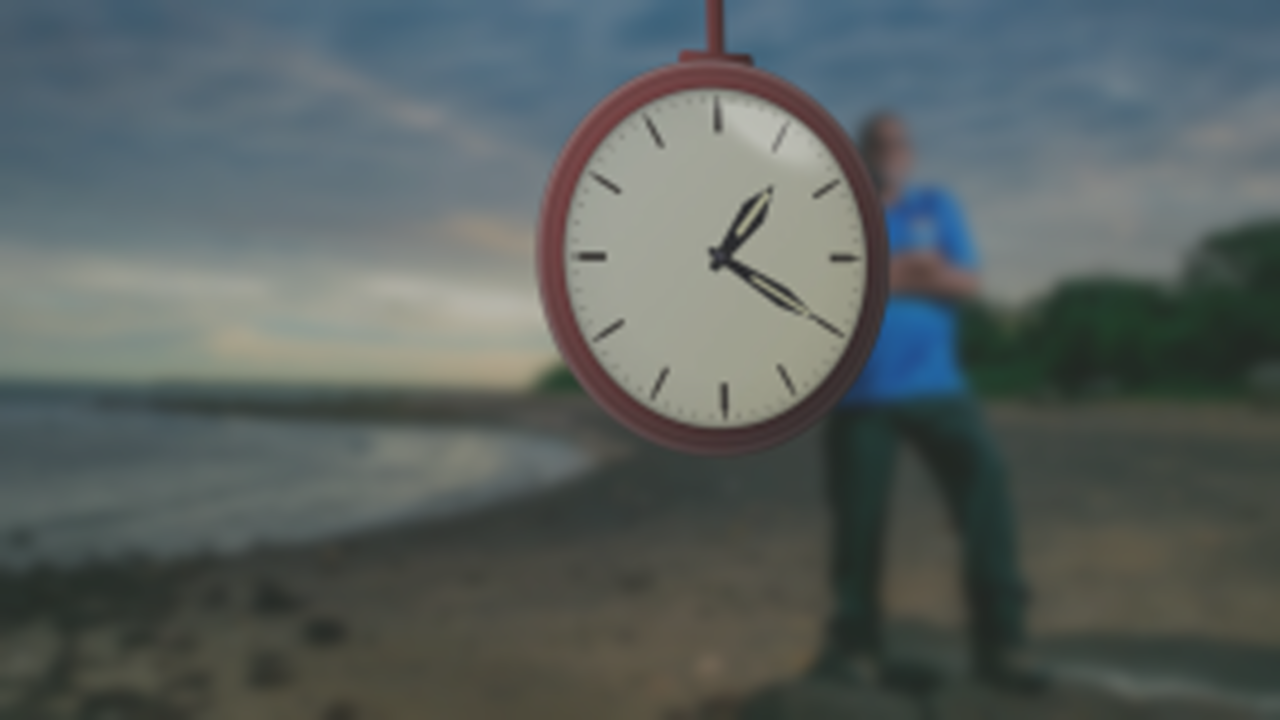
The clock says 1h20
